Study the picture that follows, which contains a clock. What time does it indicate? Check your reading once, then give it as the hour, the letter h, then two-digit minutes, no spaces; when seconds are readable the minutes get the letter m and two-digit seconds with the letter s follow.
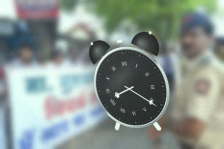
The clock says 8h21
